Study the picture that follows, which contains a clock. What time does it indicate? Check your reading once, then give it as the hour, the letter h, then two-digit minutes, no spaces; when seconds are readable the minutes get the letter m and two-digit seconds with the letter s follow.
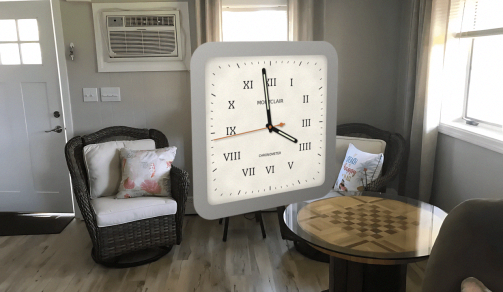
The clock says 3h58m44s
